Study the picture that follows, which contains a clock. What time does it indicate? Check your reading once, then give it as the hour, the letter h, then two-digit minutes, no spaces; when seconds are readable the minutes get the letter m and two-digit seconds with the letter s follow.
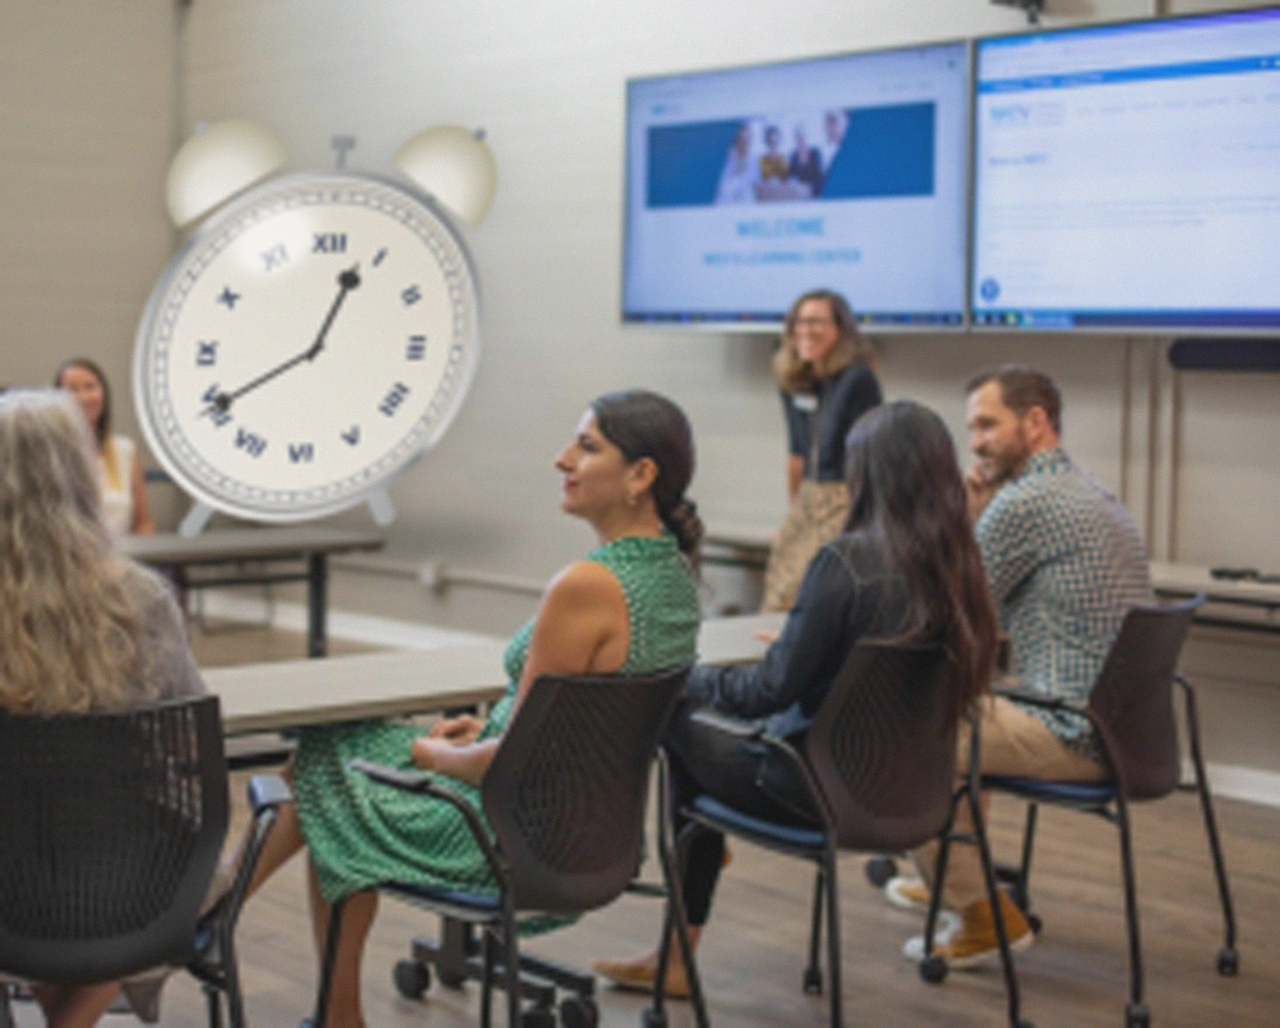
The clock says 12h40
